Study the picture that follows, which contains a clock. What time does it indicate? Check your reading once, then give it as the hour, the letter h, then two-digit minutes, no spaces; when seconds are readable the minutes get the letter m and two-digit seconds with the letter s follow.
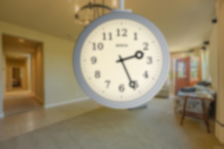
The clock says 2h26
